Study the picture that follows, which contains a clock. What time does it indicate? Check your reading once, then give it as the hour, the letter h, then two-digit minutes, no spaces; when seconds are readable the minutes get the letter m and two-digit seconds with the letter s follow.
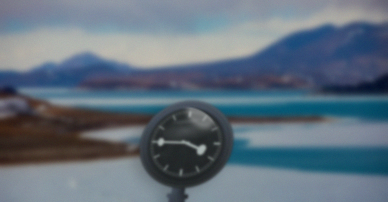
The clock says 3h45
